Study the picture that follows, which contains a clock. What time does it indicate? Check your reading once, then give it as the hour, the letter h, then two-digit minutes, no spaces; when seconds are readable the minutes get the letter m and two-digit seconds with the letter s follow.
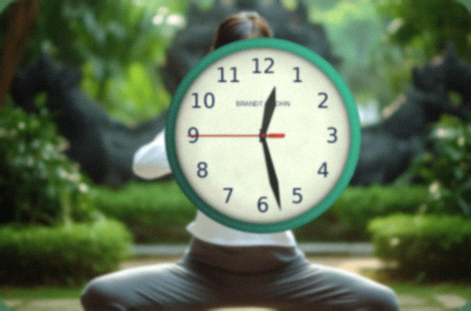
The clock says 12h27m45s
